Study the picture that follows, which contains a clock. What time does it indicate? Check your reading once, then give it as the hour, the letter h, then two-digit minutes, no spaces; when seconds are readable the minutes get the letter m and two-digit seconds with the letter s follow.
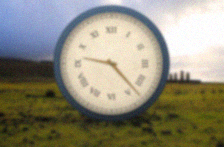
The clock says 9h23
